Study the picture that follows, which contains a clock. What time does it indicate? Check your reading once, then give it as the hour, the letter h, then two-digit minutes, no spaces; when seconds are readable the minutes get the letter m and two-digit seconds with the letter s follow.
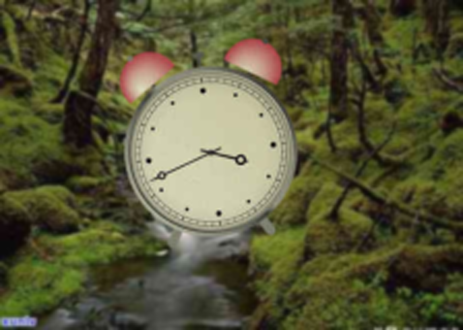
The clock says 3h42
